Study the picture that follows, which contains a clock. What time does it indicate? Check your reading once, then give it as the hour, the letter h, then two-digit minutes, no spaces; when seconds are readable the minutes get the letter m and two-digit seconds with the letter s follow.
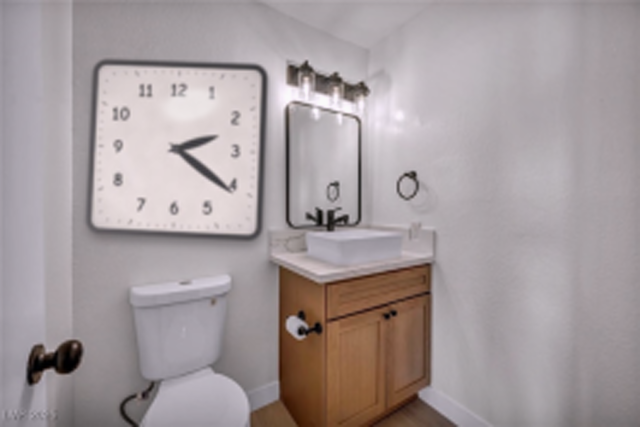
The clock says 2h21
